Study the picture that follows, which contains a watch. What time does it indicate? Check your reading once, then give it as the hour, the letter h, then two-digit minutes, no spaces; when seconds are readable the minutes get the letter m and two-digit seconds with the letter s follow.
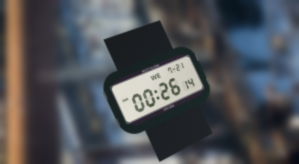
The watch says 0h26m14s
